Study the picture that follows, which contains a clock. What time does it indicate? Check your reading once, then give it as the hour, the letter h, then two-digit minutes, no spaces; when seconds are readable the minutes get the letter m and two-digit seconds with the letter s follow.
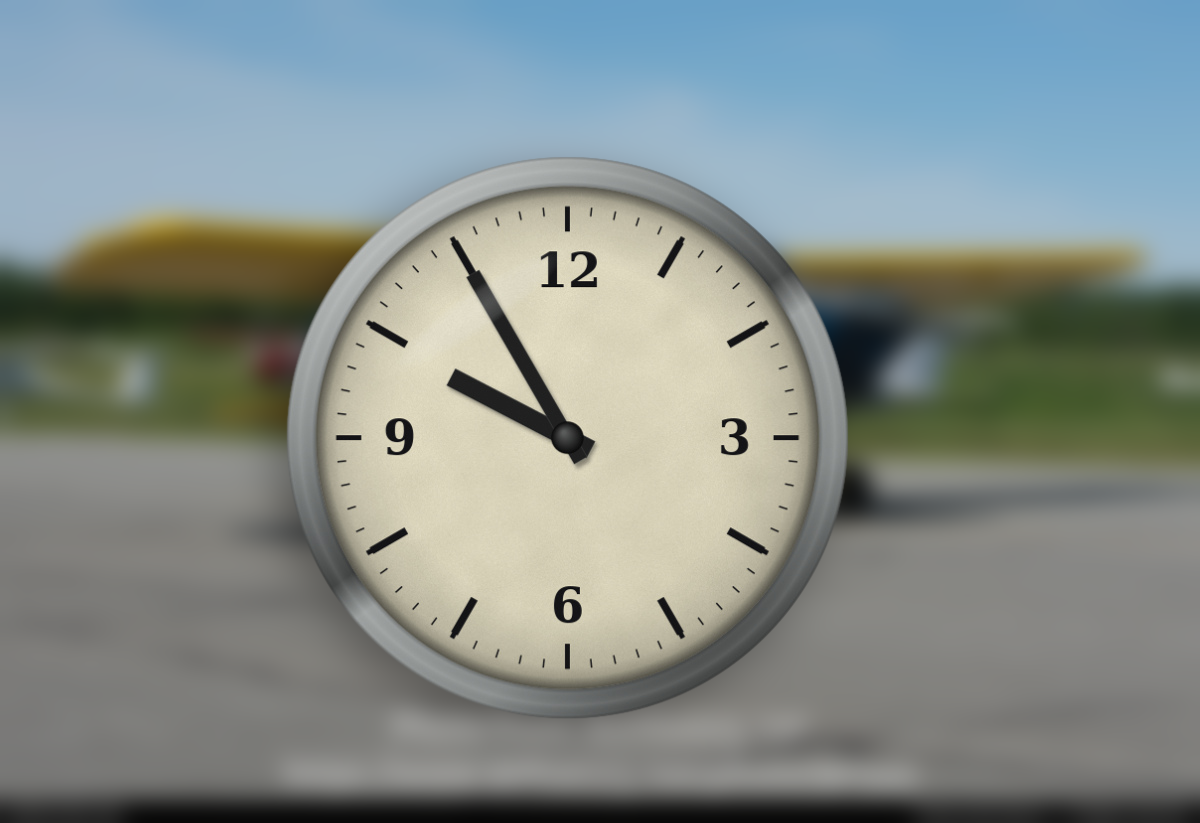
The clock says 9h55
